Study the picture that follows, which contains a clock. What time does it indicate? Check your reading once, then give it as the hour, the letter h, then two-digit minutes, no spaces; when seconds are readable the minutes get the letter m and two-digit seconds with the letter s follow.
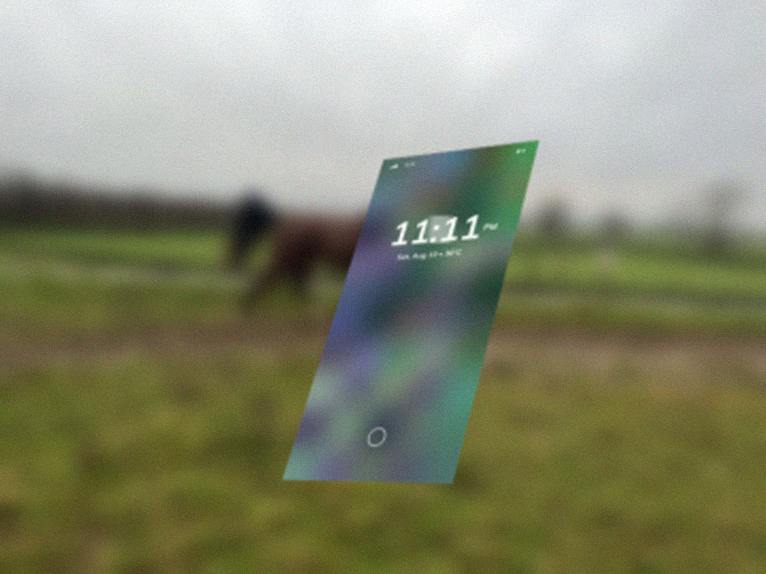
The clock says 11h11
